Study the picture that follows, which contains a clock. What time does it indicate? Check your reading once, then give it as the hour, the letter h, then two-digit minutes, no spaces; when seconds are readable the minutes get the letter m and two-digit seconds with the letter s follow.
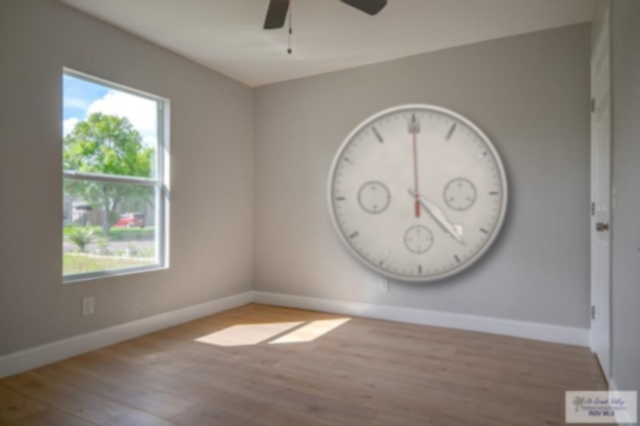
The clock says 4h23
